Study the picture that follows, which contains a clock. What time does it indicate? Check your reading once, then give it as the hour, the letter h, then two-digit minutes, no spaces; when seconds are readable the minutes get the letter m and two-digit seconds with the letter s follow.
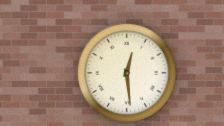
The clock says 12h29
